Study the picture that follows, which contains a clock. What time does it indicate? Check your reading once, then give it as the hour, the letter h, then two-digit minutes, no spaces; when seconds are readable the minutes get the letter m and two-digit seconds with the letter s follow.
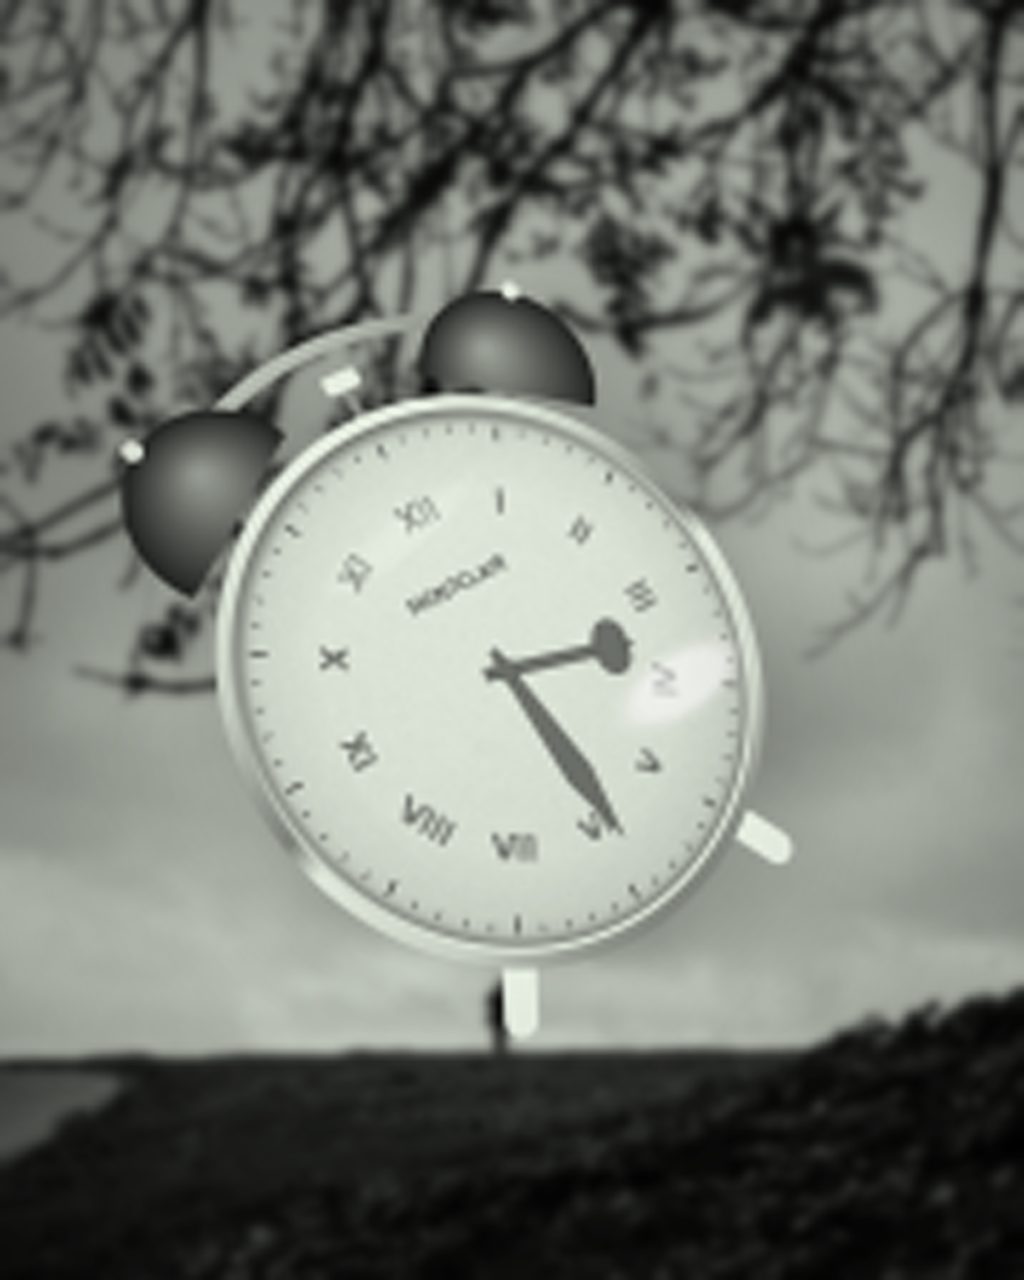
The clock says 3h29
